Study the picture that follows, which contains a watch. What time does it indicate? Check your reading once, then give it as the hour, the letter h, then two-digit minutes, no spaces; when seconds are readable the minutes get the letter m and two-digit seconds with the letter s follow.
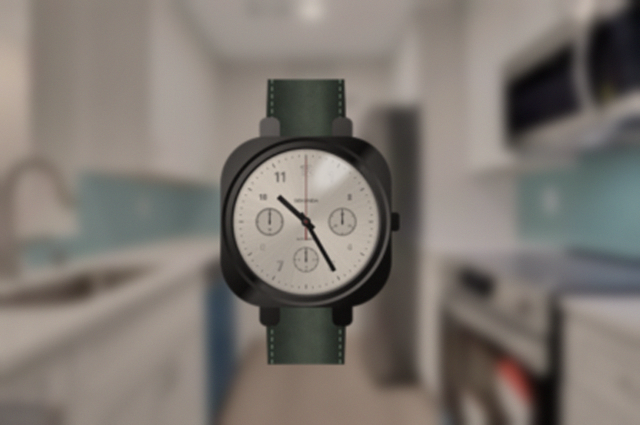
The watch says 10h25
